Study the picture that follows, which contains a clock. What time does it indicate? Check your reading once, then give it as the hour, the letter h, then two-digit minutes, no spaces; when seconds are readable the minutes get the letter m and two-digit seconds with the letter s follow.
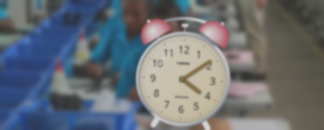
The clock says 4h09
